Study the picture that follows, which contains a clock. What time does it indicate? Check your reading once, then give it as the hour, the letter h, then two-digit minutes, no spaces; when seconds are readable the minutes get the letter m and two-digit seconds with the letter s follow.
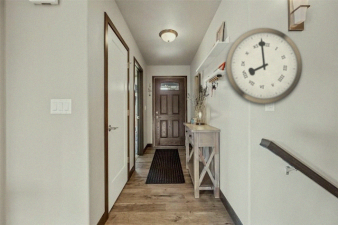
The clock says 7h58
